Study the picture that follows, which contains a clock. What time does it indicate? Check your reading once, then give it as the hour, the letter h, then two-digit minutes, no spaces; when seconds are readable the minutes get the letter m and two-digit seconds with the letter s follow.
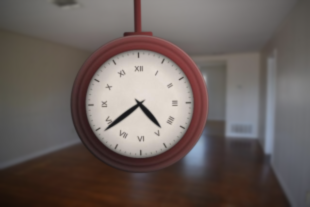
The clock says 4h39
